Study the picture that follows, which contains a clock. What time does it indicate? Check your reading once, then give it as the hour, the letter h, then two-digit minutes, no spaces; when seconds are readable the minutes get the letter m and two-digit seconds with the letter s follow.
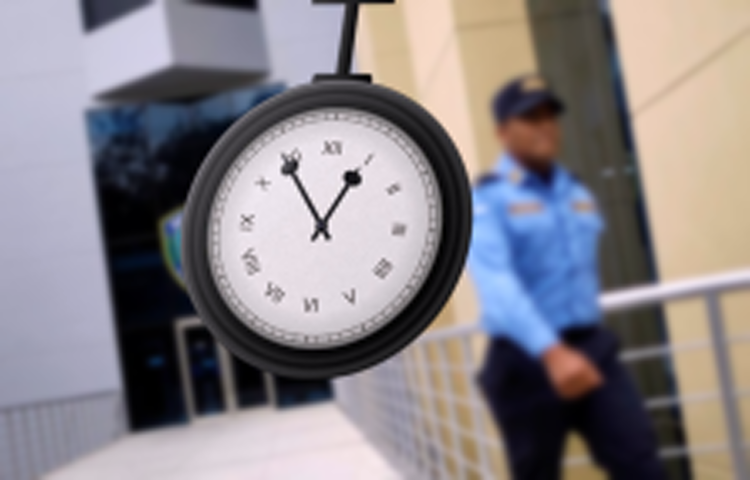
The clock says 12h54
